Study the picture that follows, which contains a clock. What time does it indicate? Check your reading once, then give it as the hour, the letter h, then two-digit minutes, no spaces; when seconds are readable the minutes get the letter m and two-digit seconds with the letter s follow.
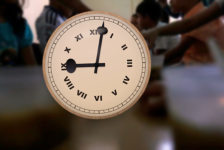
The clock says 9h02
